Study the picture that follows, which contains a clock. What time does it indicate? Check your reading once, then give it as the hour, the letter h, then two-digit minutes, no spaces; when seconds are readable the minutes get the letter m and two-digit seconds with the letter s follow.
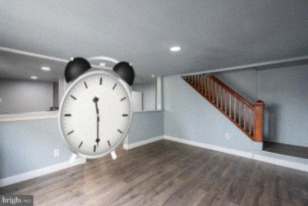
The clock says 11h29
